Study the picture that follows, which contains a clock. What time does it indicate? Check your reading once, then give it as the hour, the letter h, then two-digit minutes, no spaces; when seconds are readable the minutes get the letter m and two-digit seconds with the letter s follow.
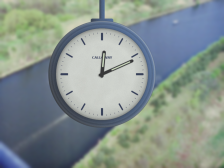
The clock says 12h11
